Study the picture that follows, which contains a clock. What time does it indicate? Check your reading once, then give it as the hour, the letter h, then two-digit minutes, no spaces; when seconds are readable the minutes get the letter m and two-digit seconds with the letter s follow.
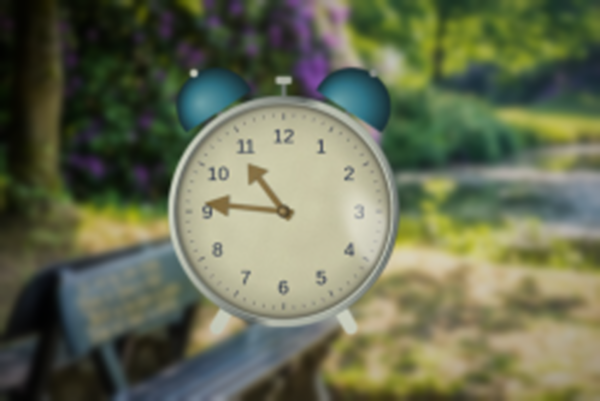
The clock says 10h46
